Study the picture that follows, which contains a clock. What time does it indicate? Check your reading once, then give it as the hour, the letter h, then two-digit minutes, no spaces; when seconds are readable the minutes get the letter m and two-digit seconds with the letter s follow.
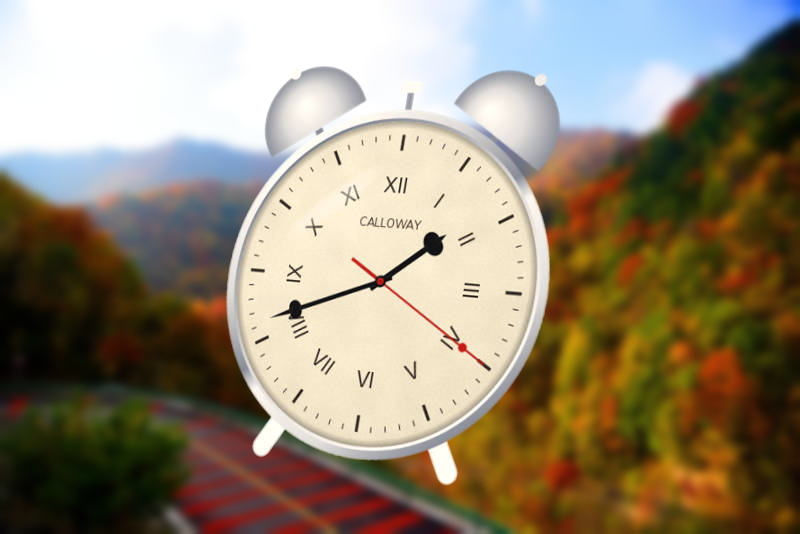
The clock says 1h41m20s
